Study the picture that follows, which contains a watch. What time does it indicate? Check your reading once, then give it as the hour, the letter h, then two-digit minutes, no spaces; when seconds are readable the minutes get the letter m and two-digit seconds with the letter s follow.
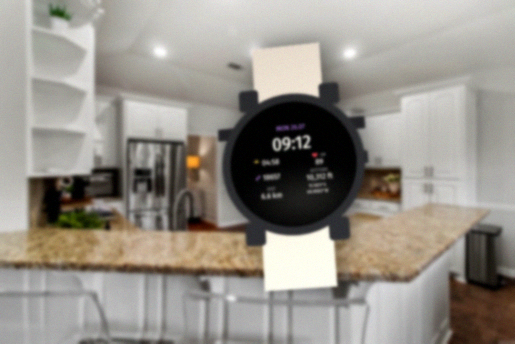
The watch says 9h12
